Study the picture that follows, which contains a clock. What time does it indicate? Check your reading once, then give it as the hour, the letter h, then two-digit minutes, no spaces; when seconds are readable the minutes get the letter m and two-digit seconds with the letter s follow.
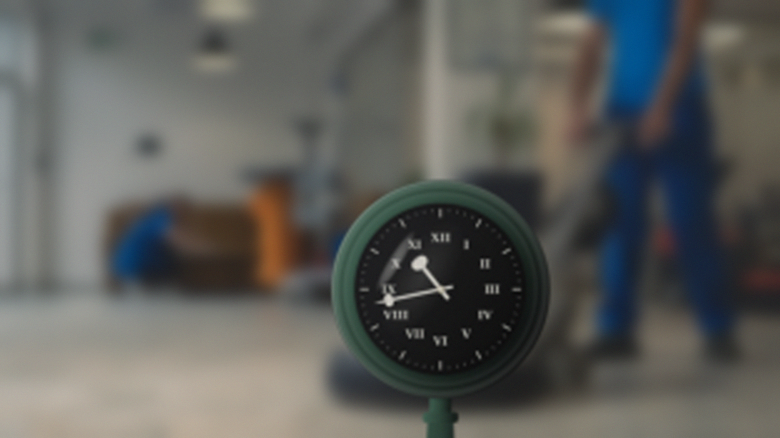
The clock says 10h43
